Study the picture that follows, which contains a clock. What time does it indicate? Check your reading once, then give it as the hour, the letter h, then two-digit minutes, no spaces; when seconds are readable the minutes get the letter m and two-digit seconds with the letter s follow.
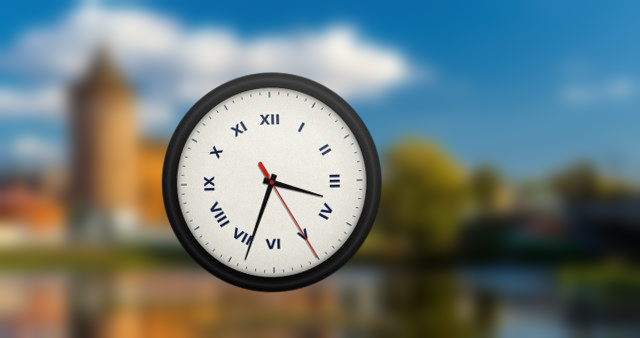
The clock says 3h33m25s
